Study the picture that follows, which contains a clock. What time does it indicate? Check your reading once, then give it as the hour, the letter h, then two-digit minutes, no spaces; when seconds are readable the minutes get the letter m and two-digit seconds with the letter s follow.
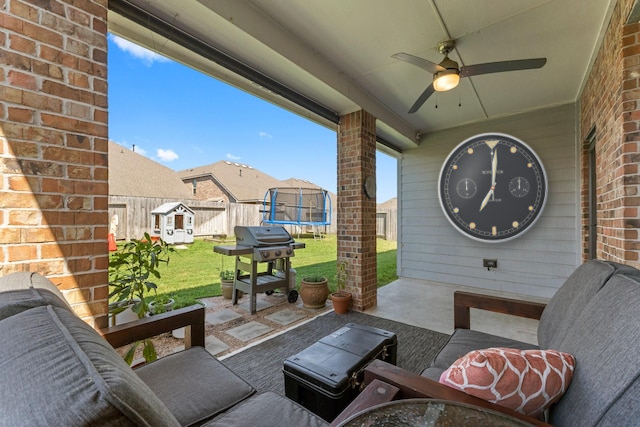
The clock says 7h01
